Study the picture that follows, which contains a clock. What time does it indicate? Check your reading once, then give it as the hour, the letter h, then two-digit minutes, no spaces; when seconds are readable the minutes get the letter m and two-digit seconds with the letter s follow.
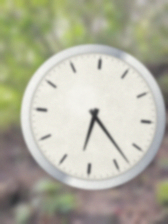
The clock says 6h23
